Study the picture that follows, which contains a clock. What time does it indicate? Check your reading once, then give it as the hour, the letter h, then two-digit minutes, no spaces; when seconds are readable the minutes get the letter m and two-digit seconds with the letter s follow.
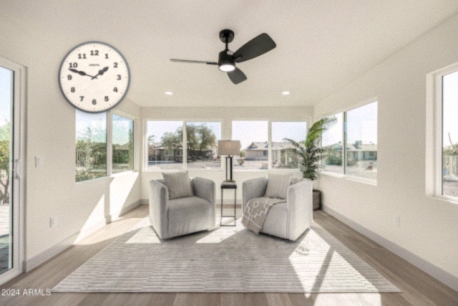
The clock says 1h48
